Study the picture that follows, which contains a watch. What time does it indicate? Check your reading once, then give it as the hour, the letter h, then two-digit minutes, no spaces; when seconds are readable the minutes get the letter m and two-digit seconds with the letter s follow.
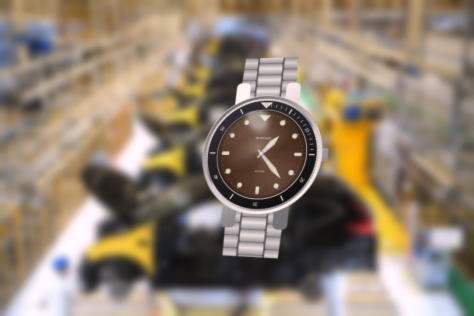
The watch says 1h23
